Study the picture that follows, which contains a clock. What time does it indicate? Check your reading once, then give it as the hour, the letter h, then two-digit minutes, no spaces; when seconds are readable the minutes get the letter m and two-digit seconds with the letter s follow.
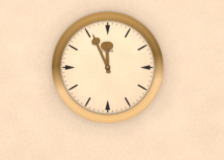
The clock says 11h56
